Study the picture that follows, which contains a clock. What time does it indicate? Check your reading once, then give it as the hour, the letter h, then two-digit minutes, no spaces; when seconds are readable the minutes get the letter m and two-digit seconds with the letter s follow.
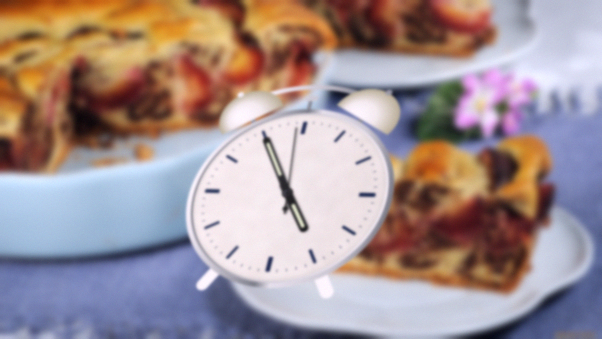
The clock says 4h54m59s
